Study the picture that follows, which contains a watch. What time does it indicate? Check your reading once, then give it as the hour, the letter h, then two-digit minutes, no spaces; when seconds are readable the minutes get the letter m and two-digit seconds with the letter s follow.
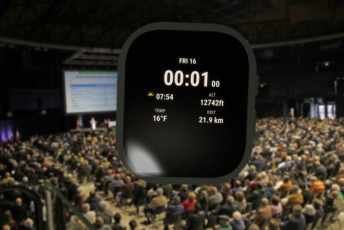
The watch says 0h01m00s
